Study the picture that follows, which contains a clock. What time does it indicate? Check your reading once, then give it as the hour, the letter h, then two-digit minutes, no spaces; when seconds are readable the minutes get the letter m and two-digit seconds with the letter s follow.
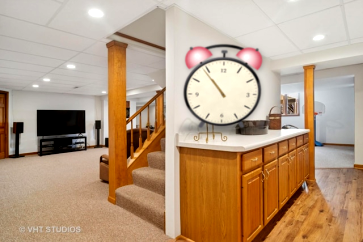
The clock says 10h54
